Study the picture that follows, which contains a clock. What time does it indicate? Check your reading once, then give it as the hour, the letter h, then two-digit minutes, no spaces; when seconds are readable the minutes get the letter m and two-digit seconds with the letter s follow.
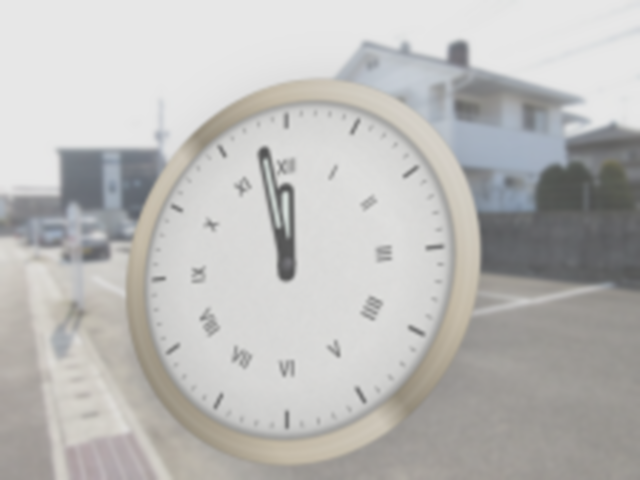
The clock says 11h58
